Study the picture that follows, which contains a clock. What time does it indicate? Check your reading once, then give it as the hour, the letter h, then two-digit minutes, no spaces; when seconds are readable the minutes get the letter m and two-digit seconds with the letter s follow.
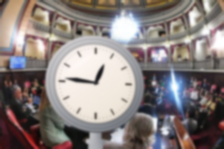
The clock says 12h46
